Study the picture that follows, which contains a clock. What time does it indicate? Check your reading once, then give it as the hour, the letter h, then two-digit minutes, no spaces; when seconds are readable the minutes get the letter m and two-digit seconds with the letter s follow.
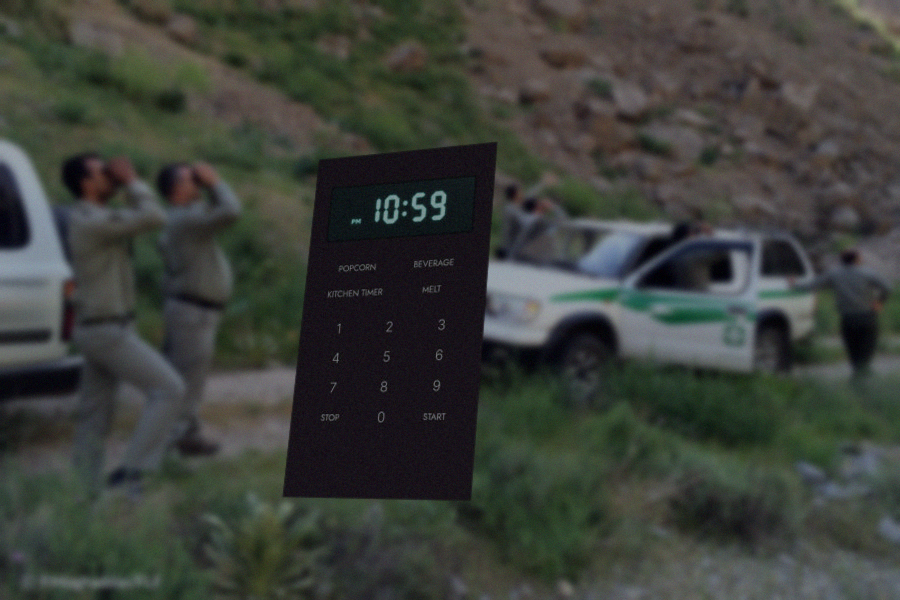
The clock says 10h59
